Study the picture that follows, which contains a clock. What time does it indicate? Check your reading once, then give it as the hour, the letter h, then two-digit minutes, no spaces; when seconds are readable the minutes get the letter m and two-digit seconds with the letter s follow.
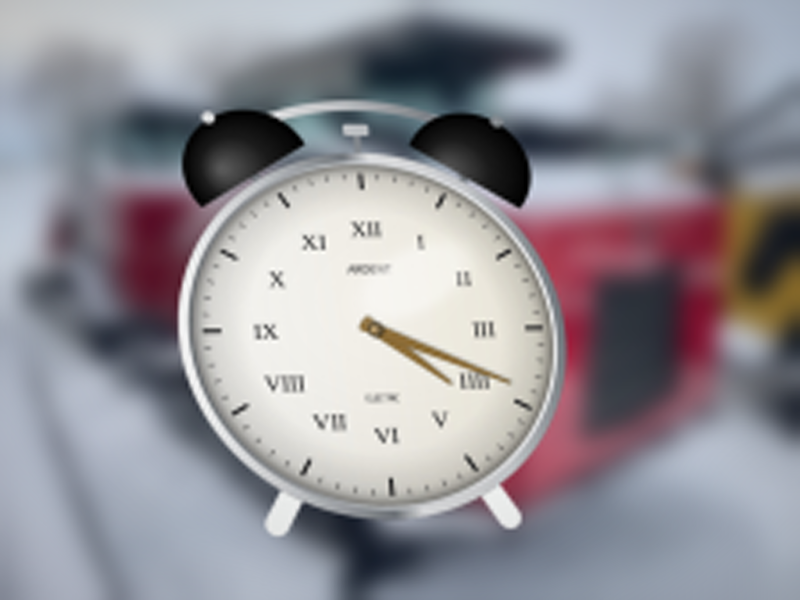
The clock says 4h19
